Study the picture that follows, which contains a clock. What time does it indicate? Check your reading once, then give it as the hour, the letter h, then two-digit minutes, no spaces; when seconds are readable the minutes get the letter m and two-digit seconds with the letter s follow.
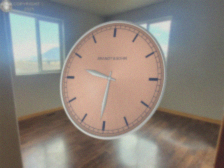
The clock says 9h31
